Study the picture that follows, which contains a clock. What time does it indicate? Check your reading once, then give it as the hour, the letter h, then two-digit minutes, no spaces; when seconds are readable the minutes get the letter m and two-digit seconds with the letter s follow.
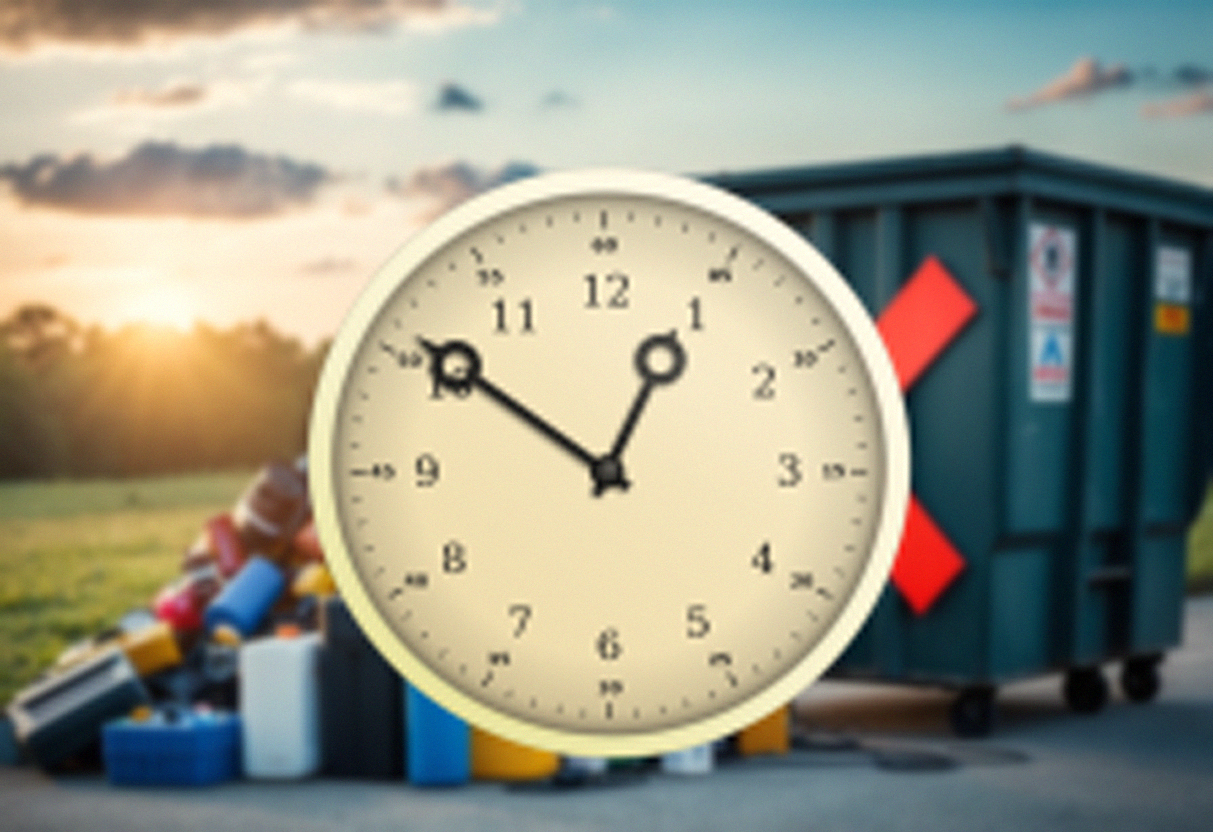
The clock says 12h51
